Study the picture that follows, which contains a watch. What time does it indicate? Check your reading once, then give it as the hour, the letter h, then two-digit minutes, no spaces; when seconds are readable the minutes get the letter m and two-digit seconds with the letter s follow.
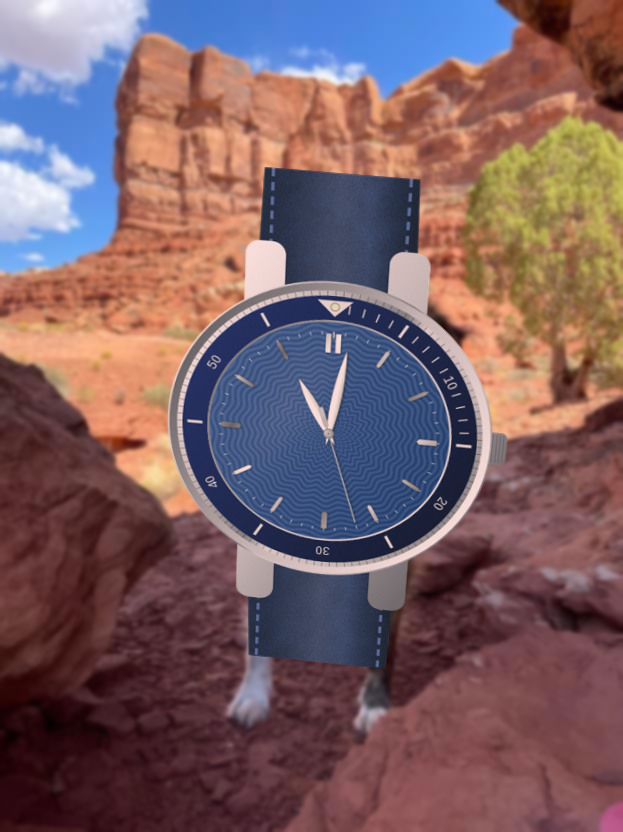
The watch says 11h01m27s
